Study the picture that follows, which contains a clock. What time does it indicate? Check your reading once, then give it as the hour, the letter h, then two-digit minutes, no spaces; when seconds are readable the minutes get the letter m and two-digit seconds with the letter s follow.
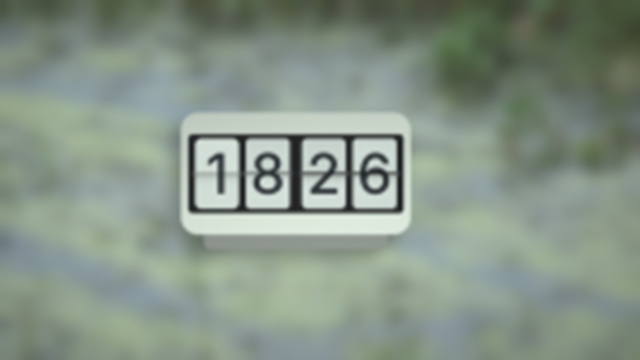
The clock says 18h26
